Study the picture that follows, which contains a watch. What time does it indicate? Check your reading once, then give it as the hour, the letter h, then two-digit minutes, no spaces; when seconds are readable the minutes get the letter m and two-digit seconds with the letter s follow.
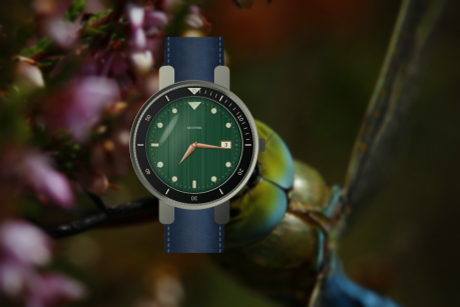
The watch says 7h16
